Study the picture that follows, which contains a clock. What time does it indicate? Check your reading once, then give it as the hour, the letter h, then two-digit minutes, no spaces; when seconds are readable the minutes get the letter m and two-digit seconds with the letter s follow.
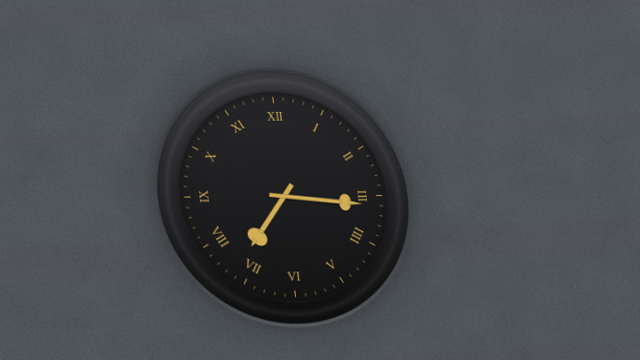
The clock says 7h16
